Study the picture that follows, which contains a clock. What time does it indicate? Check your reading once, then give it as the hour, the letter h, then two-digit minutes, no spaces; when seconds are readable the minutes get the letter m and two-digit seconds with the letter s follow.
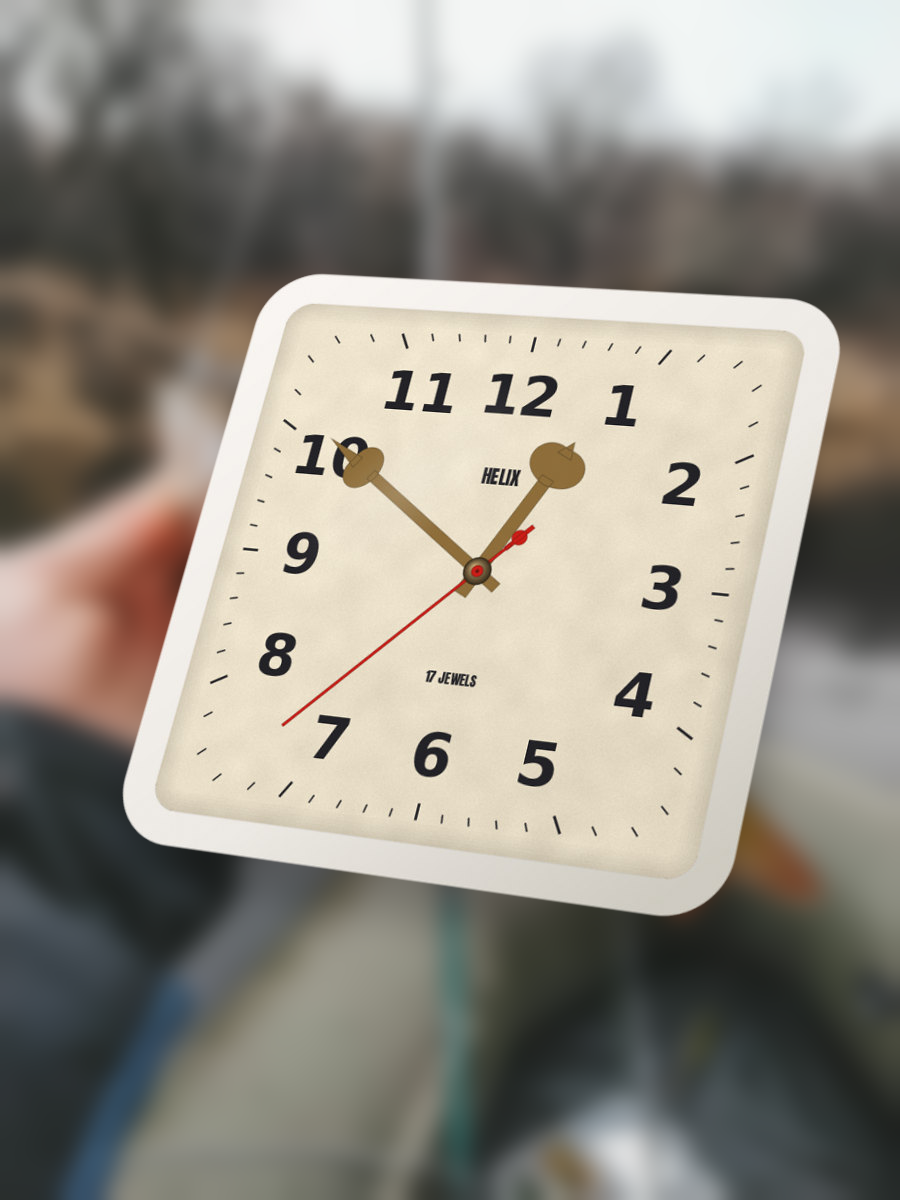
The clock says 12h50m37s
